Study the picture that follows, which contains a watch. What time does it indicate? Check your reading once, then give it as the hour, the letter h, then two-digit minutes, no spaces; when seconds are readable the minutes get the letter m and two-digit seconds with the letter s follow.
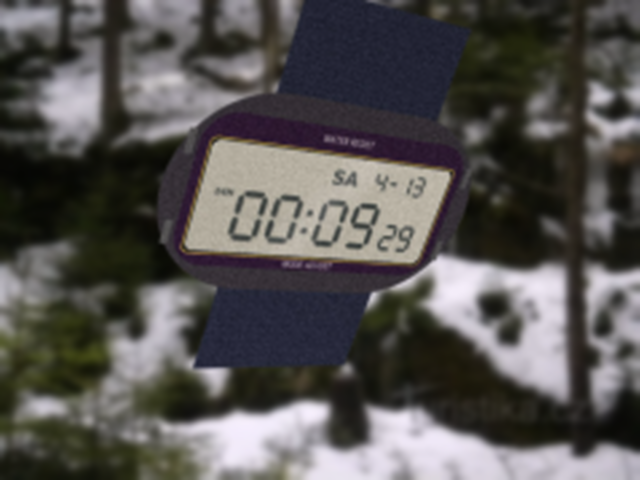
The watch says 0h09m29s
